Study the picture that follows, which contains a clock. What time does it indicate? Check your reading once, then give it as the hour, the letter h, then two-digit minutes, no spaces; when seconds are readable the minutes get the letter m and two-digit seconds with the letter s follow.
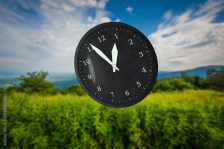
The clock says 12h56
